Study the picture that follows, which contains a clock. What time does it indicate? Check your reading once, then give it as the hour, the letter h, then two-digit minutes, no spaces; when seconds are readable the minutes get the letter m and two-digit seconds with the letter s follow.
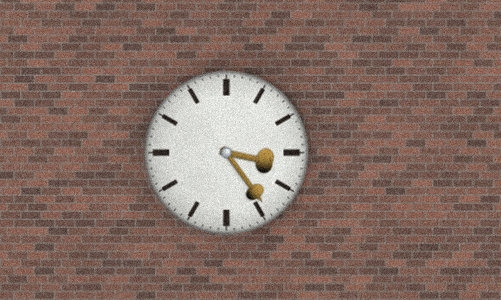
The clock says 3h24
